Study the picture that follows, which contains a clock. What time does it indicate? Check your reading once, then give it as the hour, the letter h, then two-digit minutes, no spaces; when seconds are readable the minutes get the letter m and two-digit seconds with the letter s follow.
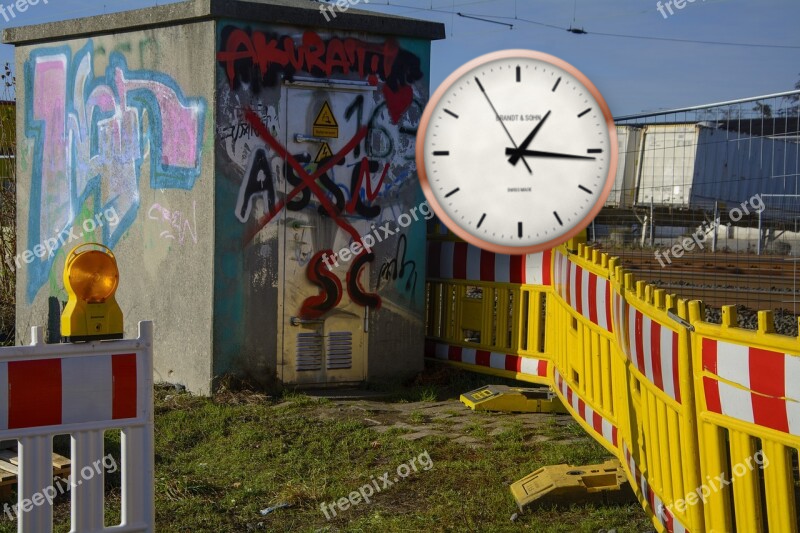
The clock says 1h15m55s
